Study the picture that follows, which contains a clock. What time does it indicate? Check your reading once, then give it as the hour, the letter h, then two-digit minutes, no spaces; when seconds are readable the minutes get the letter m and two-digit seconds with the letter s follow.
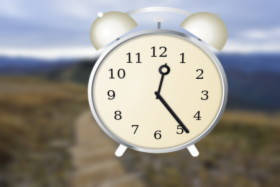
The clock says 12h24
